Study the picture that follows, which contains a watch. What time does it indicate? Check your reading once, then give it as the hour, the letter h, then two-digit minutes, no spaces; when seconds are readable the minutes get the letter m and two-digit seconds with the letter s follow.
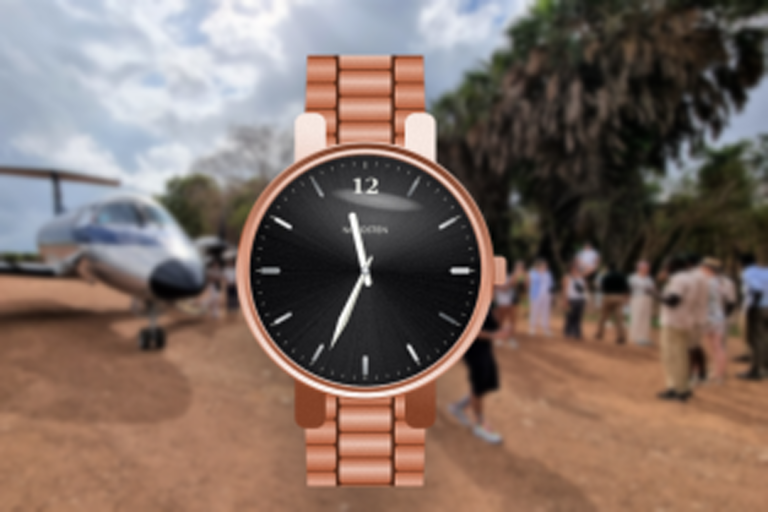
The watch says 11h34
